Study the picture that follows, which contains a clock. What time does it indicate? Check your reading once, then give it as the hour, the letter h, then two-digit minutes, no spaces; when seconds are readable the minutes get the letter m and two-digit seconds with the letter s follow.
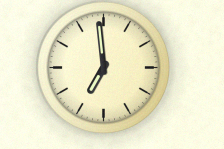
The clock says 6h59
